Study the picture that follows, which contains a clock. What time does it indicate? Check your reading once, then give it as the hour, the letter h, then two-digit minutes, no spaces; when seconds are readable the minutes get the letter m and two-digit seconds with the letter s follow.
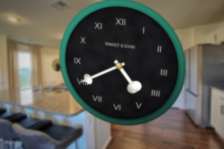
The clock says 4h40
